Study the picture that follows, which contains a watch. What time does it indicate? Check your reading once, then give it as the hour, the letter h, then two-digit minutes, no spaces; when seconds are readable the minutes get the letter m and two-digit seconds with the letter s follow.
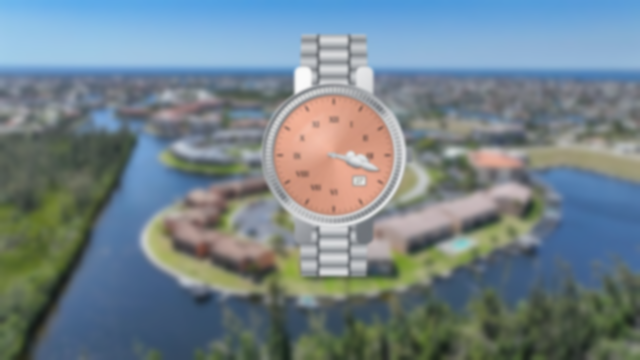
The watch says 3h18
